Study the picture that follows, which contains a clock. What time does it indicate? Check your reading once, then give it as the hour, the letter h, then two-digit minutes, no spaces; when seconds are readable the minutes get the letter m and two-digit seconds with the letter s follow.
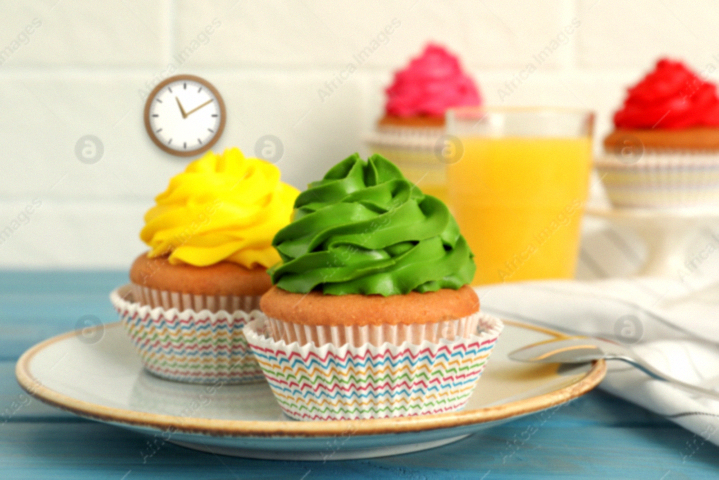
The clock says 11h10
